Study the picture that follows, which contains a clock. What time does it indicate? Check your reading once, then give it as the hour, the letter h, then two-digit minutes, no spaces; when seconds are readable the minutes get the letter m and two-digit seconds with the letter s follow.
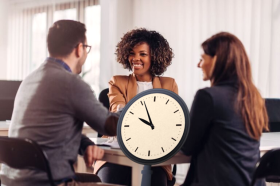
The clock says 9h56
